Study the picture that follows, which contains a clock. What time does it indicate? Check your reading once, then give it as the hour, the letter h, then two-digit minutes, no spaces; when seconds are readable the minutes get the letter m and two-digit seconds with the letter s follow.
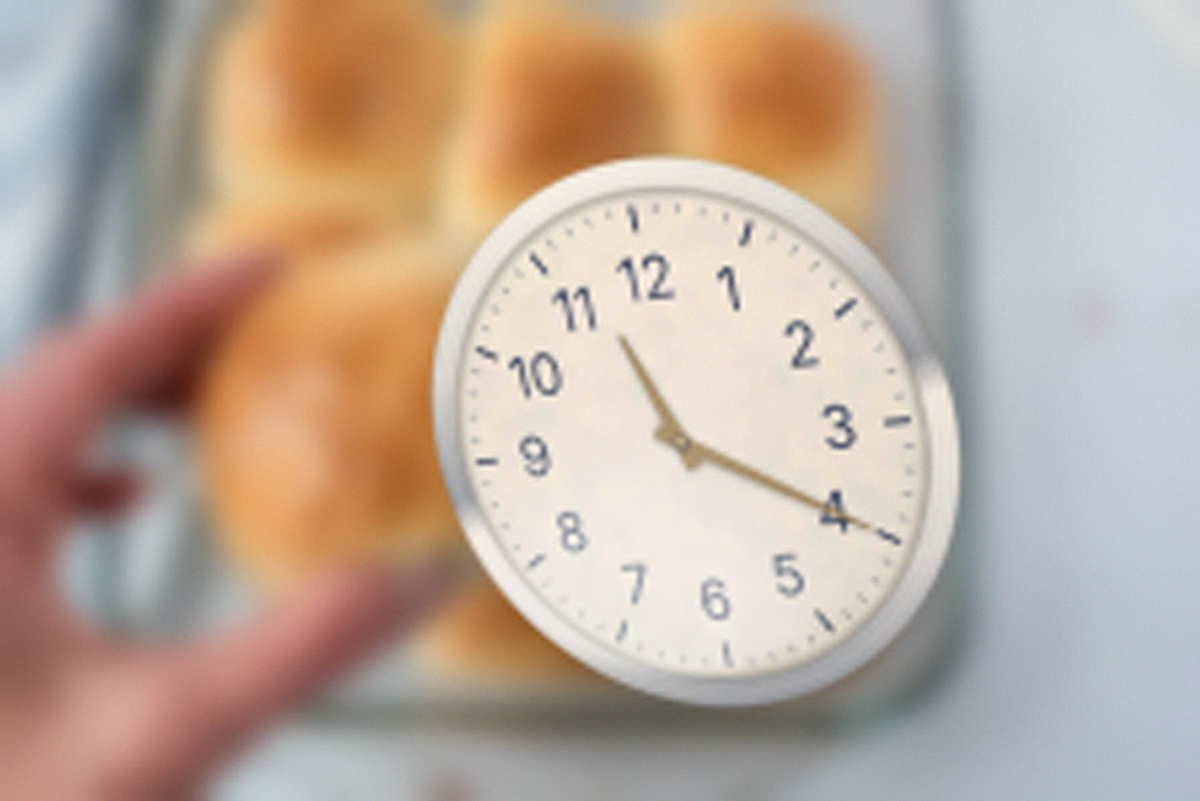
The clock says 11h20
